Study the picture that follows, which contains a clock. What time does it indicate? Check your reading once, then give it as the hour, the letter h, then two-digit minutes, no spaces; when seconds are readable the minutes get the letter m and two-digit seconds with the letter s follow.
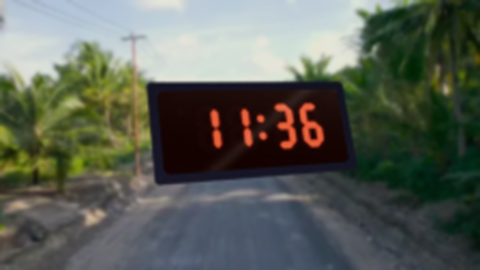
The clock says 11h36
